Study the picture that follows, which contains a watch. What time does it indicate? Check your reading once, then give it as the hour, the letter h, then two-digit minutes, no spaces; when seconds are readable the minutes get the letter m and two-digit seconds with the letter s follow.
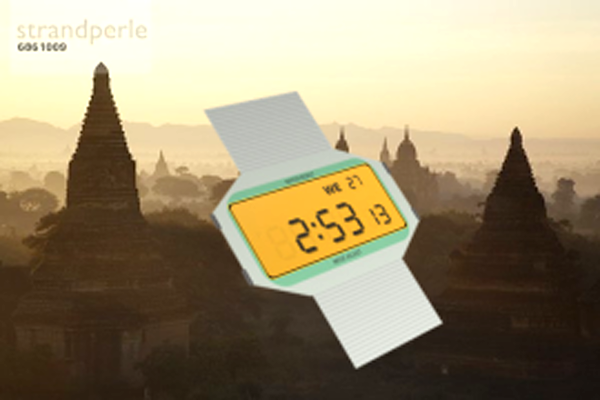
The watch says 2h53m13s
